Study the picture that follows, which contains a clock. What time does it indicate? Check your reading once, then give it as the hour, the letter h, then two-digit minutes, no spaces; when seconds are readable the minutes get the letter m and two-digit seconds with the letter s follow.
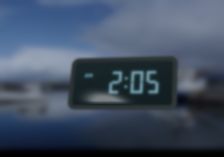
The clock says 2h05
